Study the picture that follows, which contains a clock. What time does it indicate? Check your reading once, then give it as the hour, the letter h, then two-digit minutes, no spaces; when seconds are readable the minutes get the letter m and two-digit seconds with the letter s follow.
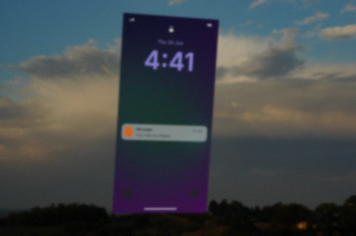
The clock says 4h41
